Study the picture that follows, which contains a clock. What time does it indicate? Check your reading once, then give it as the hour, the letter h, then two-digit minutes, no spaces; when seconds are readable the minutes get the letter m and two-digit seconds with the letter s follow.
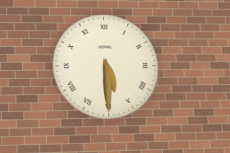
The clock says 5h30
